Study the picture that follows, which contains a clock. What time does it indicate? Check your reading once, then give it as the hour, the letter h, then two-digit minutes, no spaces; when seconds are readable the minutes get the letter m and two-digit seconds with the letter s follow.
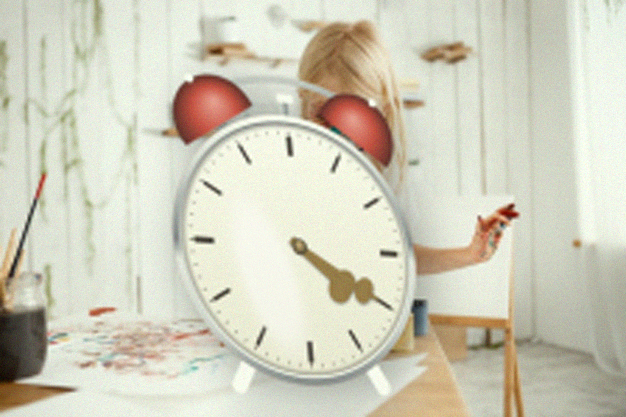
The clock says 4h20
